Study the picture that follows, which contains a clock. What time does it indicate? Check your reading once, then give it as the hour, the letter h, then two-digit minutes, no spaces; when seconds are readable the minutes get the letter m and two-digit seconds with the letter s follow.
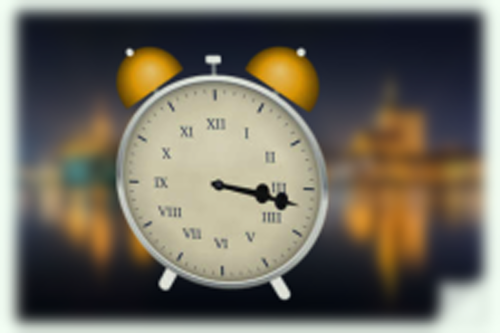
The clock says 3h17
